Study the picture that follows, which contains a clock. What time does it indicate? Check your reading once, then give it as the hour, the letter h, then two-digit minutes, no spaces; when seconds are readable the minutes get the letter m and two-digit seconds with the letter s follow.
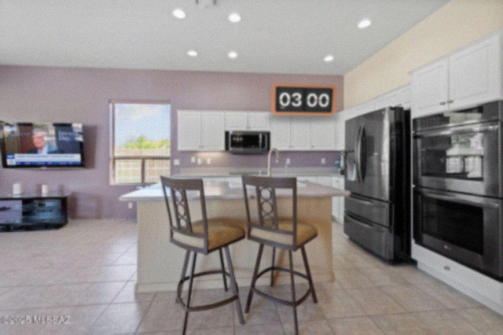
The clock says 3h00
